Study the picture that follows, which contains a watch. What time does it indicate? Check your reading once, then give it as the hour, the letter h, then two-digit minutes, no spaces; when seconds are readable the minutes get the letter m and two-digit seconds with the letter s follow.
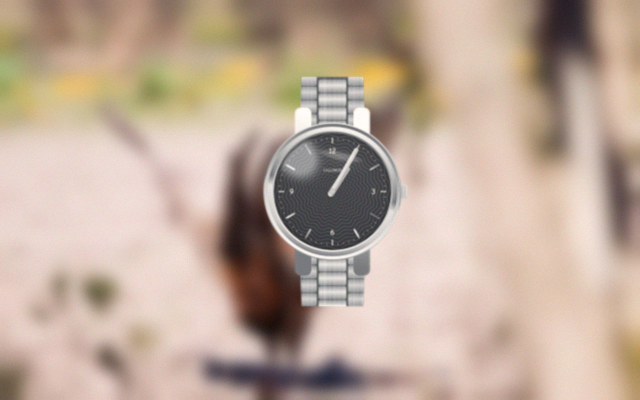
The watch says 1h05
